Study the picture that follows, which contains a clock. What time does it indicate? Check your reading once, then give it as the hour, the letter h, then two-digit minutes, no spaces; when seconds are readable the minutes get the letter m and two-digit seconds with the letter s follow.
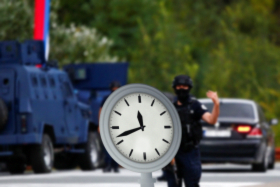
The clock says 11h42
